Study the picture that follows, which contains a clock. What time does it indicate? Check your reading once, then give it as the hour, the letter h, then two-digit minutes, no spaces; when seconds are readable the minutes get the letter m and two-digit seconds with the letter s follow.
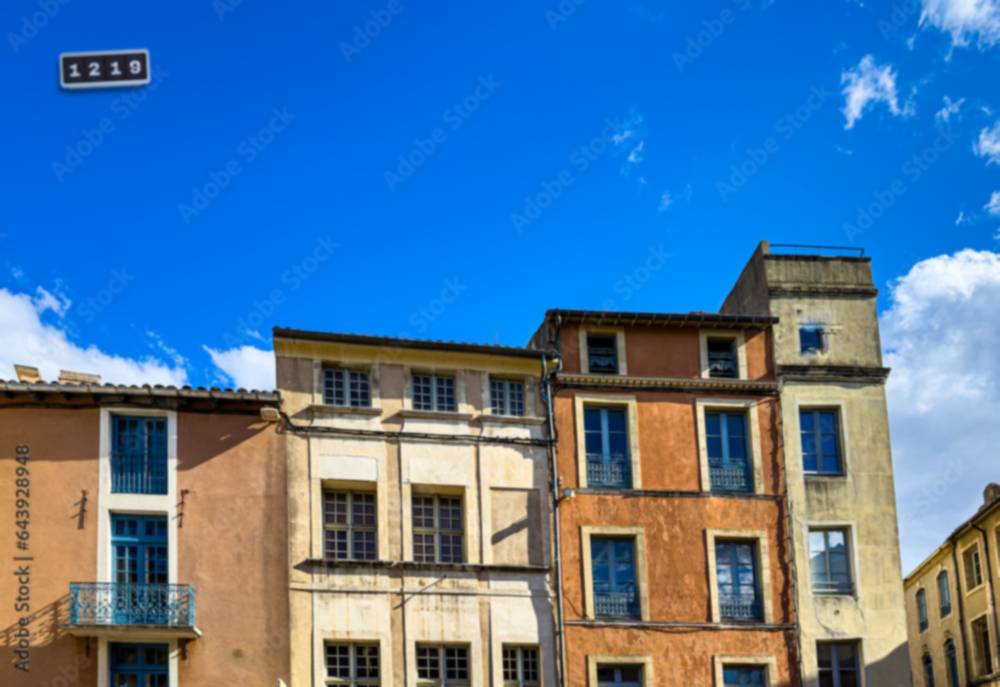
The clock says 12h19
